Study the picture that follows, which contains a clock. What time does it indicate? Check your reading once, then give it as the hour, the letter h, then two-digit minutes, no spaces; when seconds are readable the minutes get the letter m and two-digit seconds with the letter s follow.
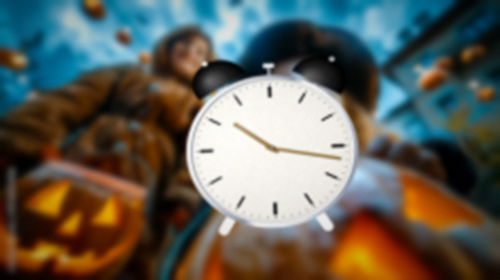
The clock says 10h17
